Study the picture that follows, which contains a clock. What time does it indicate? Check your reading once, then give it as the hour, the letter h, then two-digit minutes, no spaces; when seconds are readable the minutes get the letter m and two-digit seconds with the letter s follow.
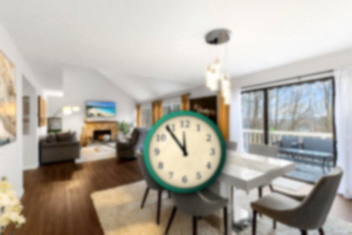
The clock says 11h54
